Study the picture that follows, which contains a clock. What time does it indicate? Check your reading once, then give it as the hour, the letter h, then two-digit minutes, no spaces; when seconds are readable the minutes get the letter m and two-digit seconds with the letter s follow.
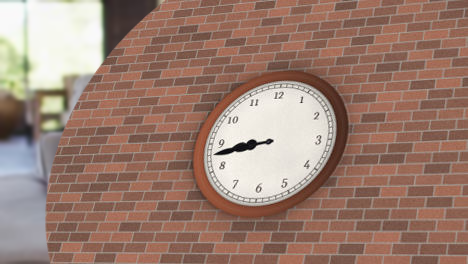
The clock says 8h43
